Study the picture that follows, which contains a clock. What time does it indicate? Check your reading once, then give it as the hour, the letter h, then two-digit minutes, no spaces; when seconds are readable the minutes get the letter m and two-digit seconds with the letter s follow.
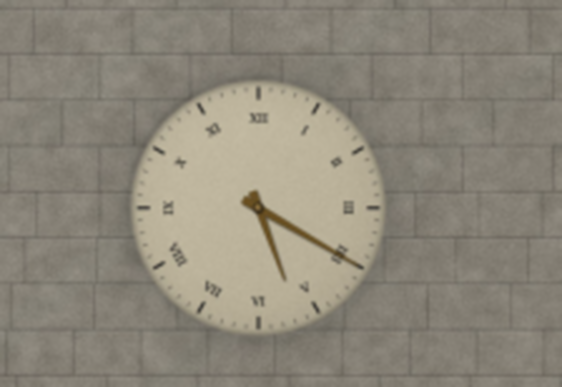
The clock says 5h20
